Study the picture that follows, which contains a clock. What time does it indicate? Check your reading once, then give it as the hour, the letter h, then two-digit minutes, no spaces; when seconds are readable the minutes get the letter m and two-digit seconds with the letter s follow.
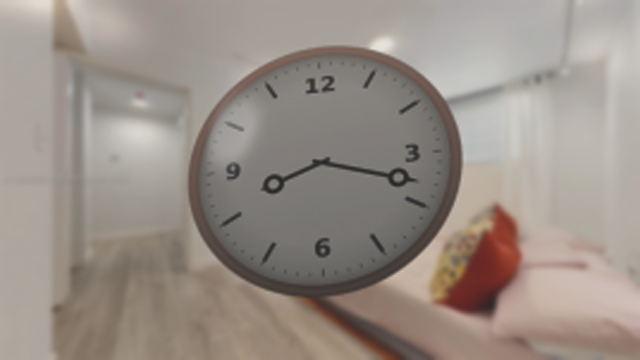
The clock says 8h18
